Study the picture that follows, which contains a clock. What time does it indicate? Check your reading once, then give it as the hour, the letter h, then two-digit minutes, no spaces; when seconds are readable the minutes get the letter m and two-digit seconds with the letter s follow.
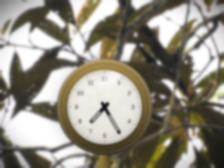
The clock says 7h25
